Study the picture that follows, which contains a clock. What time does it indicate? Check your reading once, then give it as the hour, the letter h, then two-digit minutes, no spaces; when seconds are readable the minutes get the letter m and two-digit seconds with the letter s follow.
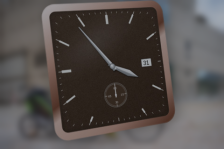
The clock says 3h54
